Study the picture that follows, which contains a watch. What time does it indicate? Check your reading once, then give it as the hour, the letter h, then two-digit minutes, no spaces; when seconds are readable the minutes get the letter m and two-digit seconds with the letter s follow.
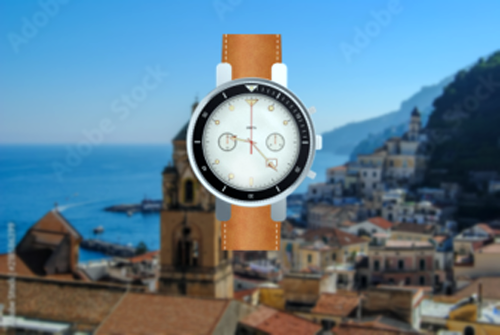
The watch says 9h23
